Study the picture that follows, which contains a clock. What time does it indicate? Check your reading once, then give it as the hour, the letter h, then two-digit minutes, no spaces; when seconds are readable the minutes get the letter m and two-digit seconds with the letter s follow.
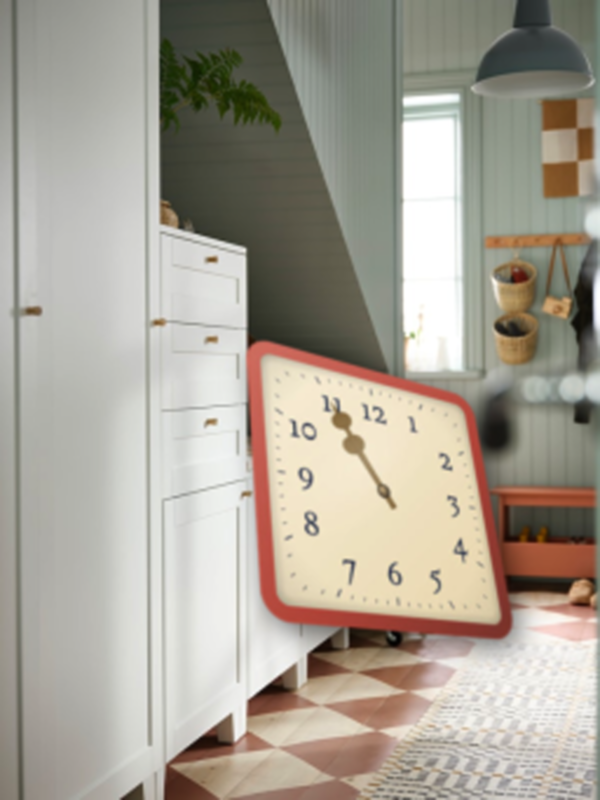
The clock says 10h55
